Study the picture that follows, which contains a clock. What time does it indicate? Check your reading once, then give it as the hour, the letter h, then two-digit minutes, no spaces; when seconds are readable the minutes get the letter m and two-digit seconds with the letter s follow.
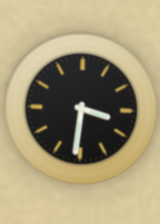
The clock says 3h31
